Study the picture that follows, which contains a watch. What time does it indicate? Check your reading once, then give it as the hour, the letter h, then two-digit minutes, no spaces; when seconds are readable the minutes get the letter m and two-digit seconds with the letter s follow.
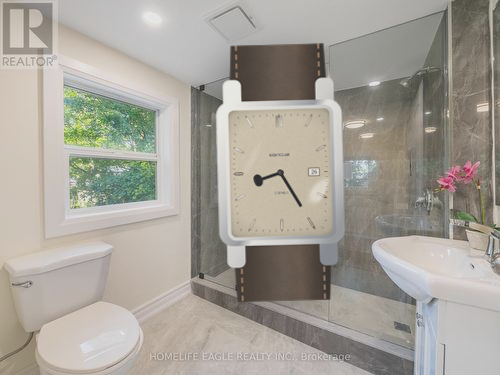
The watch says 8h25
